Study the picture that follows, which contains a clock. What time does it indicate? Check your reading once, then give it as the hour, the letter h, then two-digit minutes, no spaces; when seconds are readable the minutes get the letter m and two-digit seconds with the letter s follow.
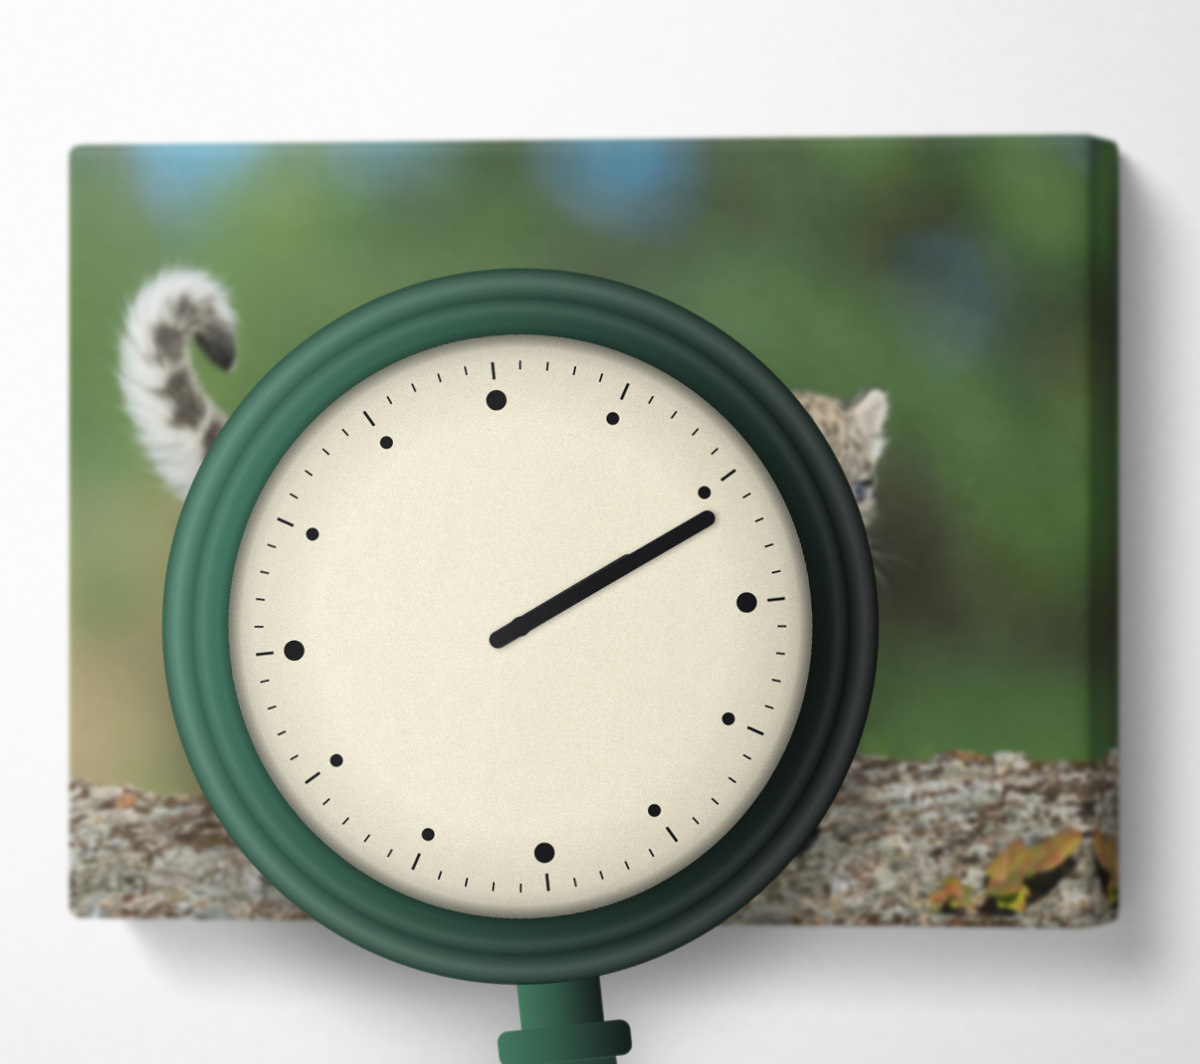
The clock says 2h11
